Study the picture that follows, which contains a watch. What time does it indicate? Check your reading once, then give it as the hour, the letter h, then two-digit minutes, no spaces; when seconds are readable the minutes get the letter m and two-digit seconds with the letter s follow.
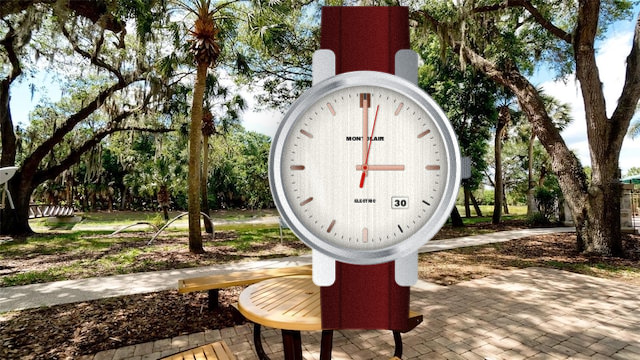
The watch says 3h00m02s
